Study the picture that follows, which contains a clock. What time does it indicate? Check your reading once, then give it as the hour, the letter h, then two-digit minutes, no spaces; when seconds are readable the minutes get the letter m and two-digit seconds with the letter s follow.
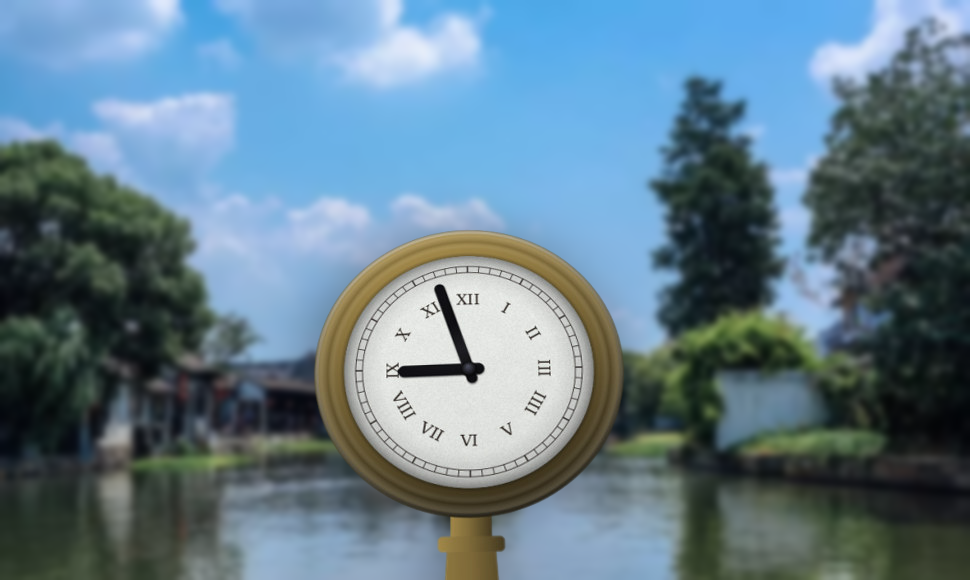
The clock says 8h57
